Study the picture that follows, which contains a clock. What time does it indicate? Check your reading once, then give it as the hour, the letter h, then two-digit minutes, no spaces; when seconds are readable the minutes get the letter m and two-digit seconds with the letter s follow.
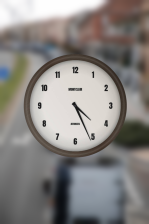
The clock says 4h26
